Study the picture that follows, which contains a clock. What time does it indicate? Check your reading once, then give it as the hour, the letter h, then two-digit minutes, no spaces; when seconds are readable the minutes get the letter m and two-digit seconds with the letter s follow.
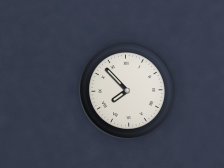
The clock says 7h53
